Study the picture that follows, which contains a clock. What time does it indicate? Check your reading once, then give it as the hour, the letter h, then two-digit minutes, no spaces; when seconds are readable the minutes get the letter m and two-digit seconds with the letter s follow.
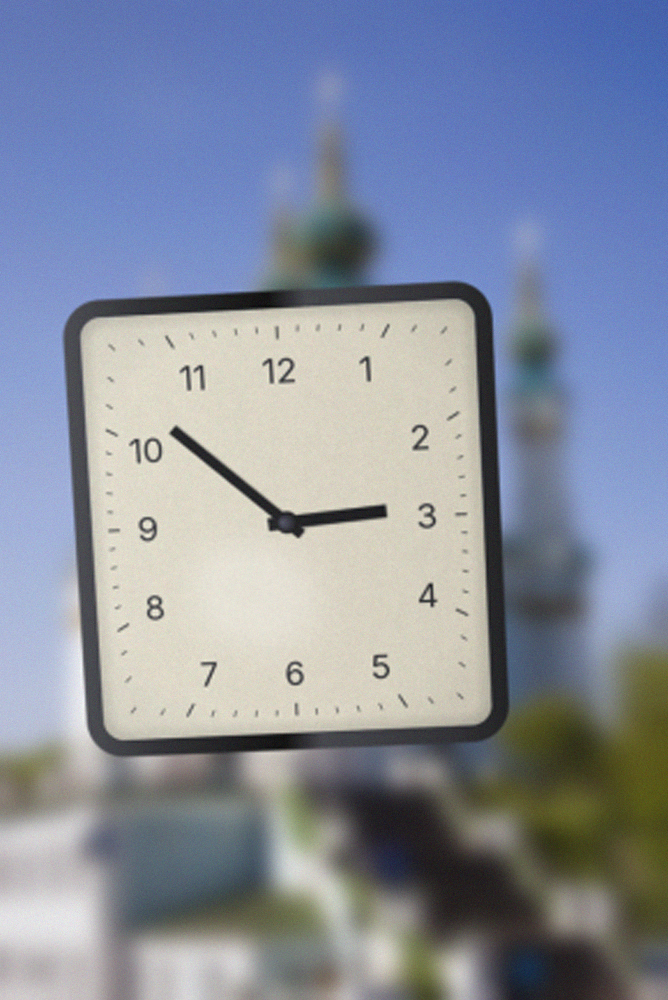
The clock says 2h52
